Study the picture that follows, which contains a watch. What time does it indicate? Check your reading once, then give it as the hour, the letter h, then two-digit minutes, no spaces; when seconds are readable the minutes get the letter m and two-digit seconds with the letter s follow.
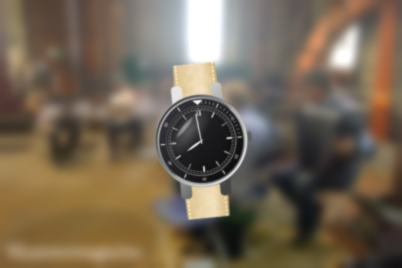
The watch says 7h59
